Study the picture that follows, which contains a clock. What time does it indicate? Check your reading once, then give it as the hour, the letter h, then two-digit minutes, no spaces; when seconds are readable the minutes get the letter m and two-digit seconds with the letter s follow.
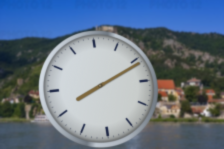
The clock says 8h11
